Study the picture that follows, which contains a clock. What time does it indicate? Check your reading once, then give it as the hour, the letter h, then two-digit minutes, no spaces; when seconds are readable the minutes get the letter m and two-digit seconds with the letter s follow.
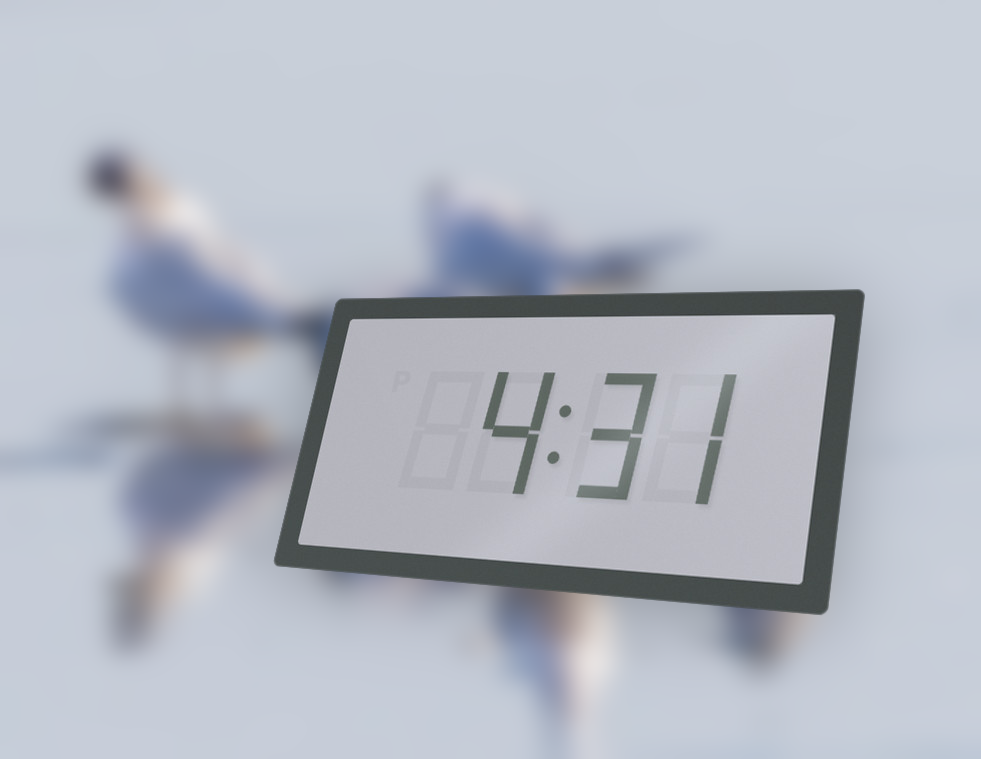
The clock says 4h31
